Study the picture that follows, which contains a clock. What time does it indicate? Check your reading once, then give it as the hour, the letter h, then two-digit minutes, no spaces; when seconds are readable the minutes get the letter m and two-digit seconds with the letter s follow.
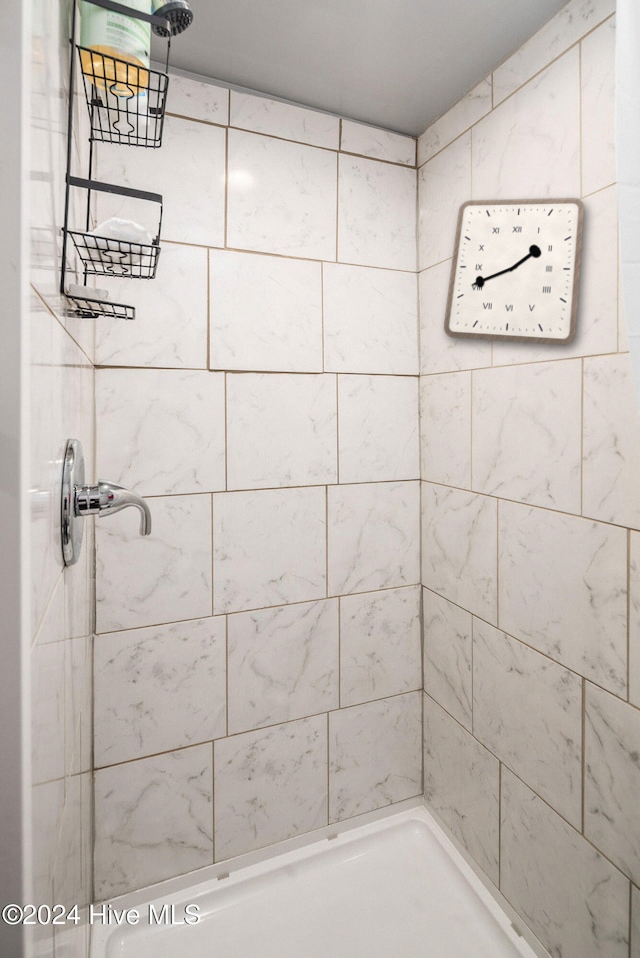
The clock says 1h41
